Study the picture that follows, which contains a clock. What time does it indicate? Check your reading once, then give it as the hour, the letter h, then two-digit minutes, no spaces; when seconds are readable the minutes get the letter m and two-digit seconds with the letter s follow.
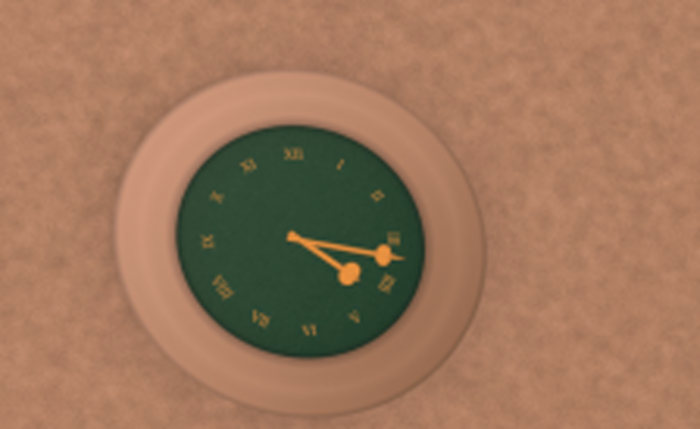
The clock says 4h17
